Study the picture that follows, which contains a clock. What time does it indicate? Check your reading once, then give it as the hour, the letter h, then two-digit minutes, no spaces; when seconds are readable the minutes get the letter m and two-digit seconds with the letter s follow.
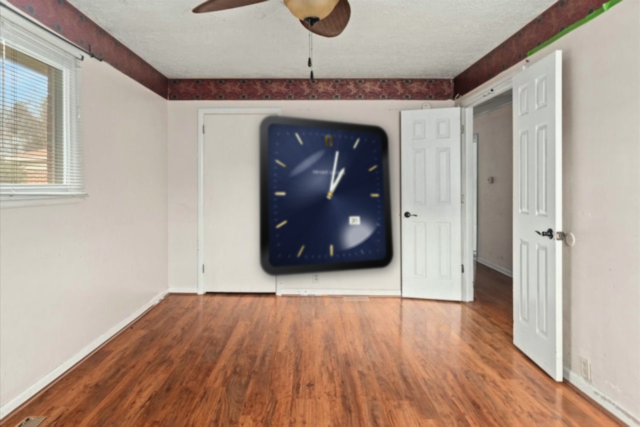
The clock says 1h02
